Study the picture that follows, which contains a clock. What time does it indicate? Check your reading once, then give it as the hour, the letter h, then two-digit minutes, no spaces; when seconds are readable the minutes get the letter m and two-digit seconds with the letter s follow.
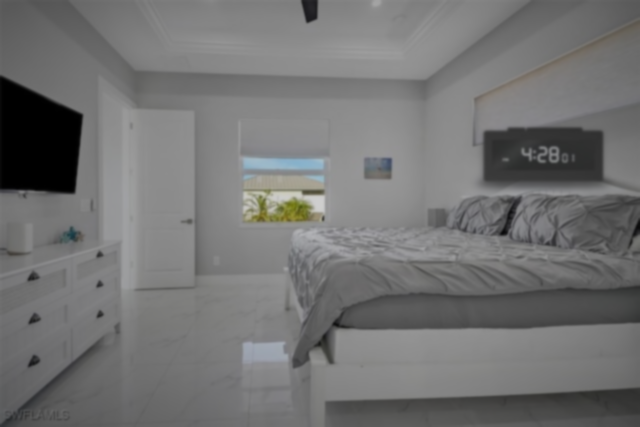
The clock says 4h28
